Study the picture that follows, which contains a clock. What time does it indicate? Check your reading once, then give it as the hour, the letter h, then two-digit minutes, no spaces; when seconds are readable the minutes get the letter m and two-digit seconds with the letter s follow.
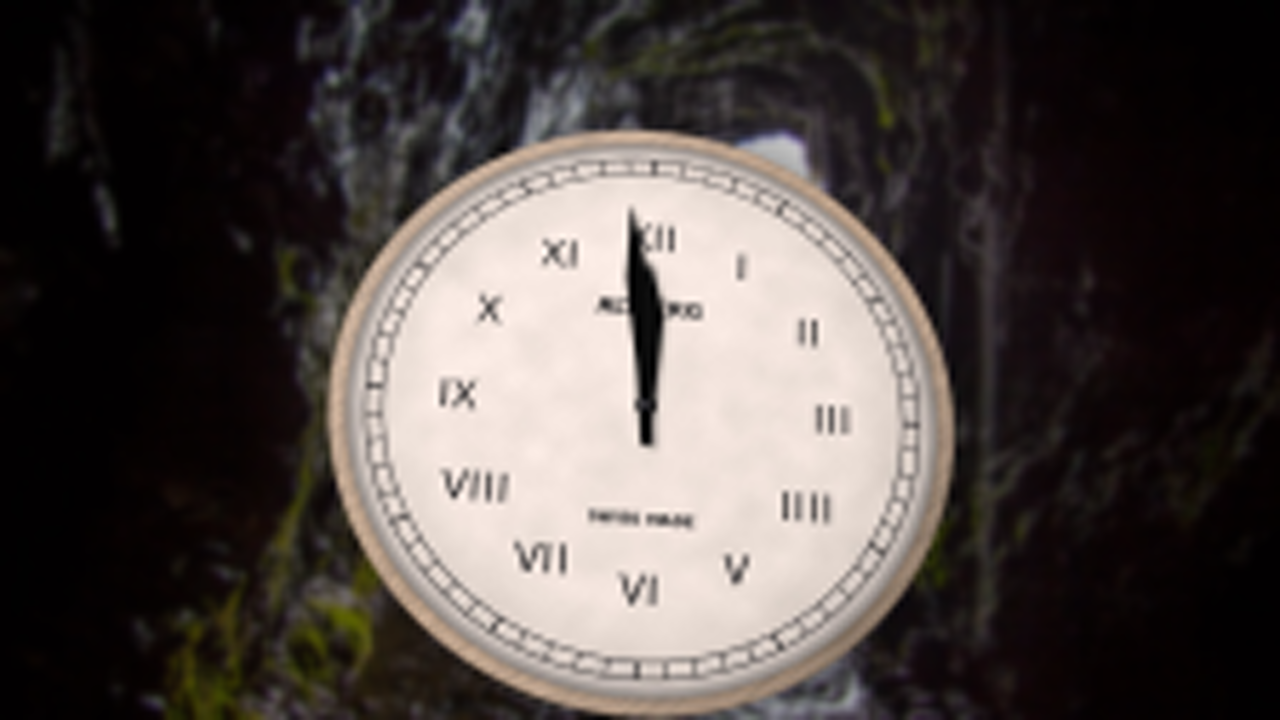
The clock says 11h59
